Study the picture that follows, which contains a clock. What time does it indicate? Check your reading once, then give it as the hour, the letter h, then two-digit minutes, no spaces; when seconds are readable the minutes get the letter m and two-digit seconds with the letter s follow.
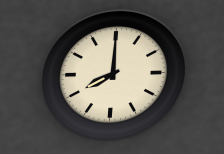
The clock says 8h00
